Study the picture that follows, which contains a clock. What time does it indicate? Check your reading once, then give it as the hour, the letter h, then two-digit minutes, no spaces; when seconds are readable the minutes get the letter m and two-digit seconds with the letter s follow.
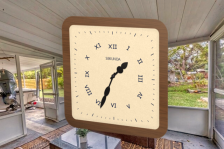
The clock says 1h34
